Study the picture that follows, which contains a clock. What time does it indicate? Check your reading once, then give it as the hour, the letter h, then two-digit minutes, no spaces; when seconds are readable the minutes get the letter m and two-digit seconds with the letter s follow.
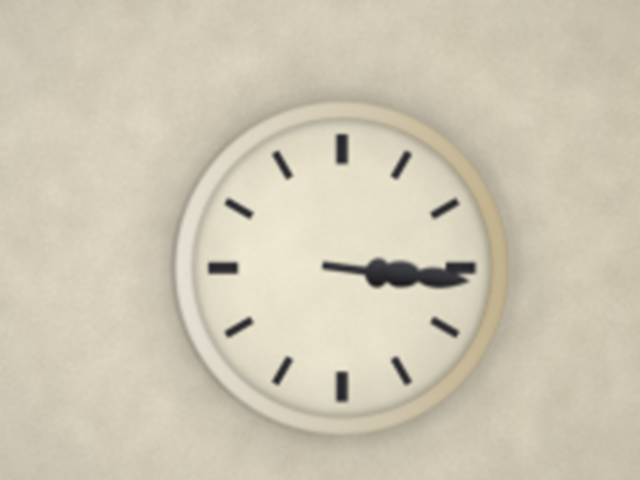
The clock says 3h16
